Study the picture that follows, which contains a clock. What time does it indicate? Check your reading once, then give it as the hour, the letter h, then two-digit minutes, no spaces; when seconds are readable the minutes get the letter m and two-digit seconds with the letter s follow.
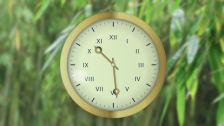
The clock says 10h29
